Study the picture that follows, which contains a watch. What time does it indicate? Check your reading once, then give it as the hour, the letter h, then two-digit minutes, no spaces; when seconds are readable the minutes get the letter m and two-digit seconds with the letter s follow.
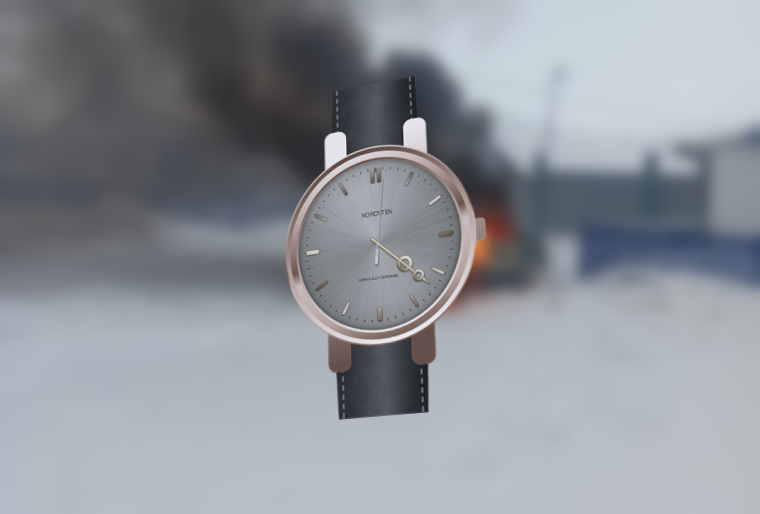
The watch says 4h22m01s
